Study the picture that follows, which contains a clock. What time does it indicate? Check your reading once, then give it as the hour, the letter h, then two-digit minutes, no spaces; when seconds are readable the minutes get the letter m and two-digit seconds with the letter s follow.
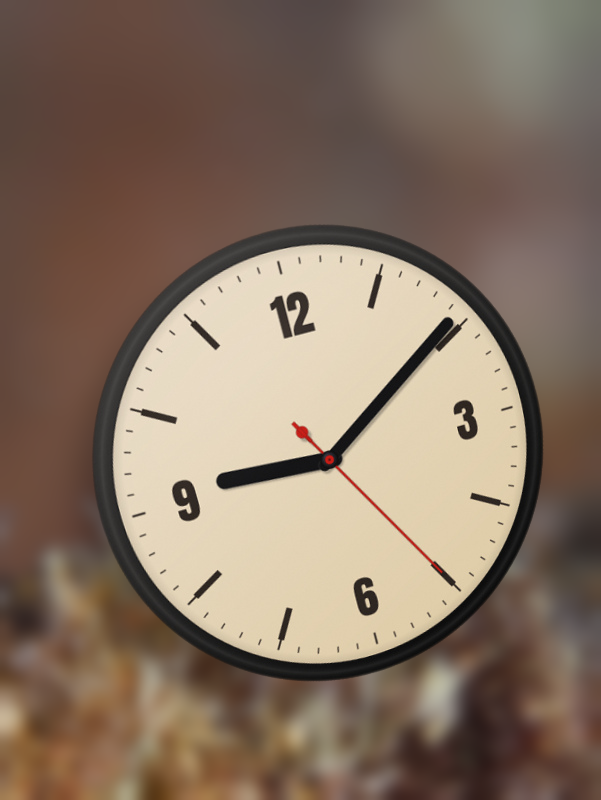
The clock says 9h09m25s
